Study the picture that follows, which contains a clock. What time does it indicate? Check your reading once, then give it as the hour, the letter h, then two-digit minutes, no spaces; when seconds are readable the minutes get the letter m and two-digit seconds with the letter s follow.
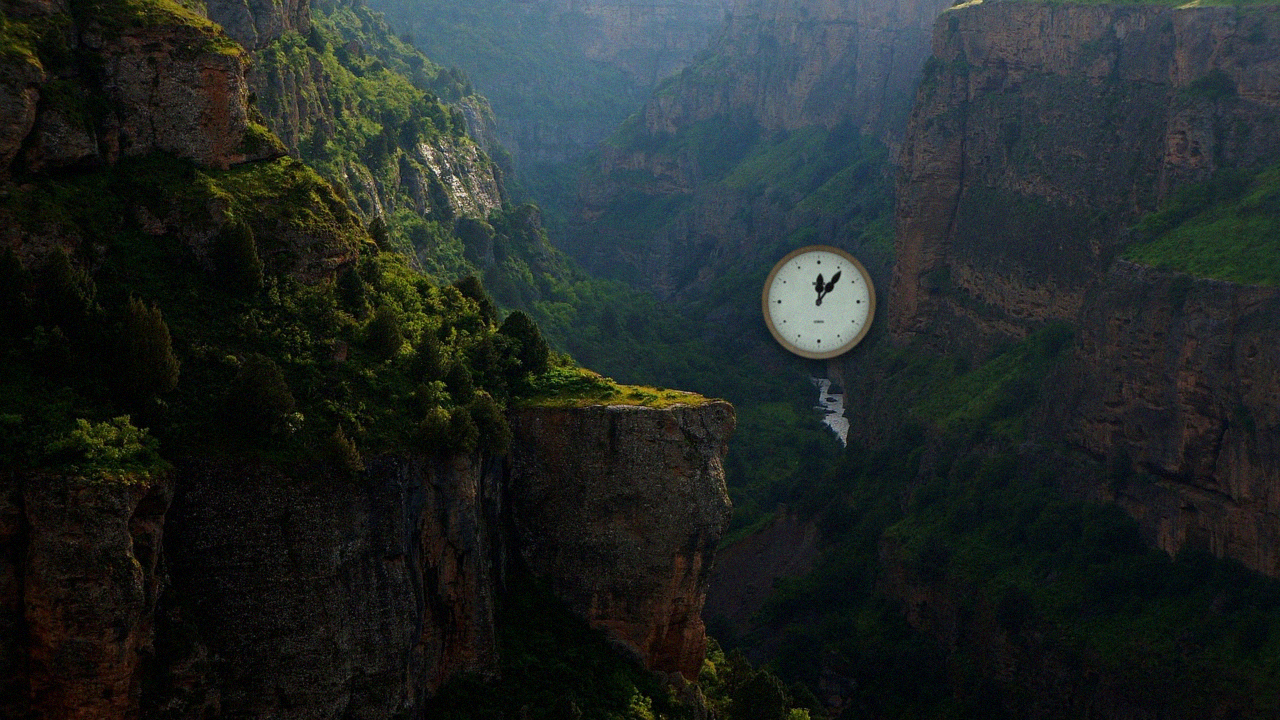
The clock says 12h06
